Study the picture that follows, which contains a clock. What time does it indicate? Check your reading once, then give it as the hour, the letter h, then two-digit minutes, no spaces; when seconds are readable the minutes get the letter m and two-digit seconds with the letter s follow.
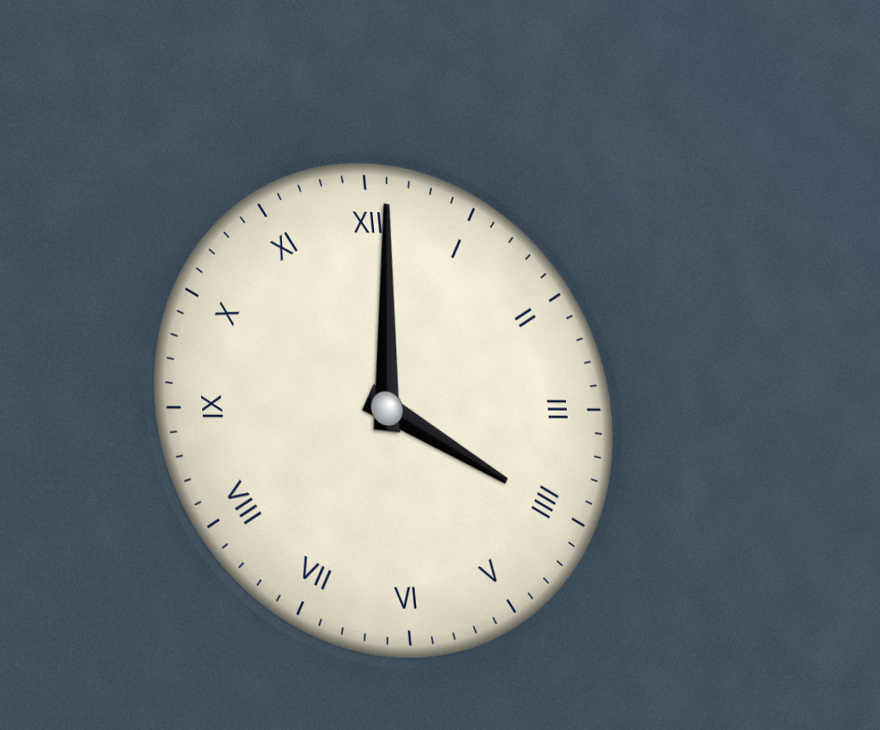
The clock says 4h01
